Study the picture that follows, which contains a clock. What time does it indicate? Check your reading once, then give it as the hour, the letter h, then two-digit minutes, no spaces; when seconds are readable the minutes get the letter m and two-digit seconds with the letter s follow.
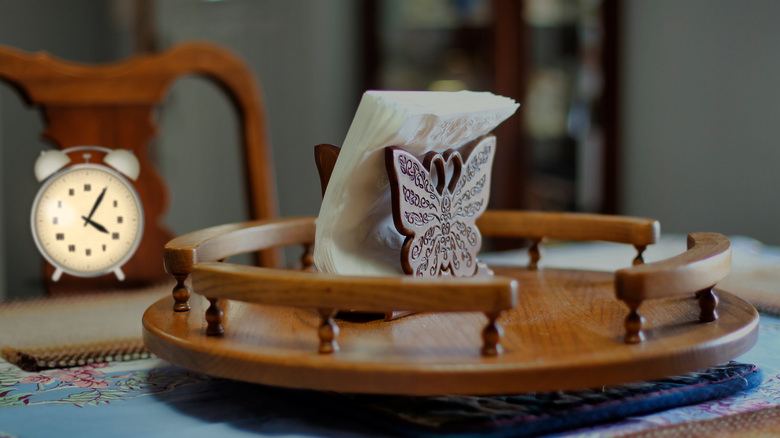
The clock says 4h05
